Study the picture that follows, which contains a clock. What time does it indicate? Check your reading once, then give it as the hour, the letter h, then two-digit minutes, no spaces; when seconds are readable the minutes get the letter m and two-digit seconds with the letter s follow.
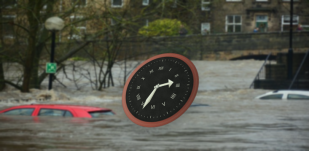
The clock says 2h34
